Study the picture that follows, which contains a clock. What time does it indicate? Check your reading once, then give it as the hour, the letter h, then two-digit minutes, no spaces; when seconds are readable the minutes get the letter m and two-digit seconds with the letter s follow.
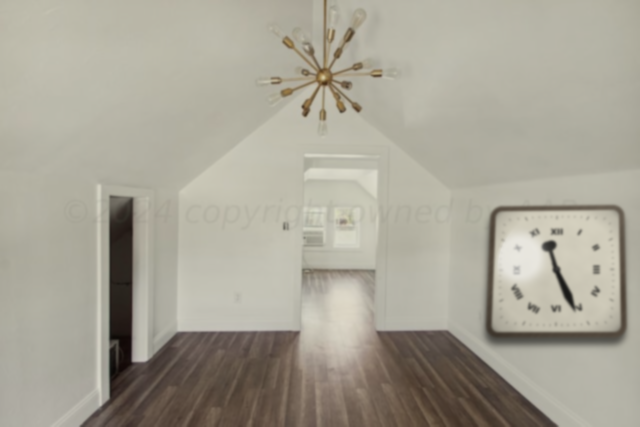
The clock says 11h26
